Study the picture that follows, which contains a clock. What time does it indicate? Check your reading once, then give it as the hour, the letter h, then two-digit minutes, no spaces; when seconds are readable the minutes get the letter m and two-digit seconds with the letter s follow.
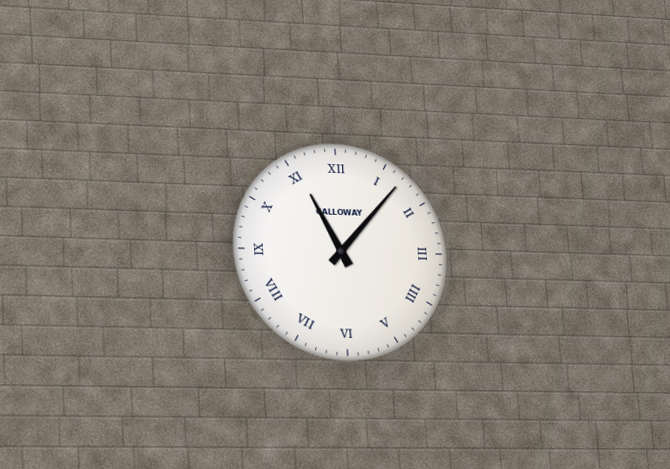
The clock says 11h07
